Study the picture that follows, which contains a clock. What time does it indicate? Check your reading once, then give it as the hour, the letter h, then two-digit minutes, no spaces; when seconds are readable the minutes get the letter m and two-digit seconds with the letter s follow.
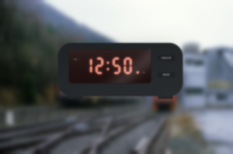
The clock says 12h50
